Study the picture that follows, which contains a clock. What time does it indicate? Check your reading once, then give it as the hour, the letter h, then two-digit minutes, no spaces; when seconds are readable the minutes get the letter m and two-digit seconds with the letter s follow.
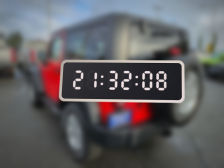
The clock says 21h32m08s
